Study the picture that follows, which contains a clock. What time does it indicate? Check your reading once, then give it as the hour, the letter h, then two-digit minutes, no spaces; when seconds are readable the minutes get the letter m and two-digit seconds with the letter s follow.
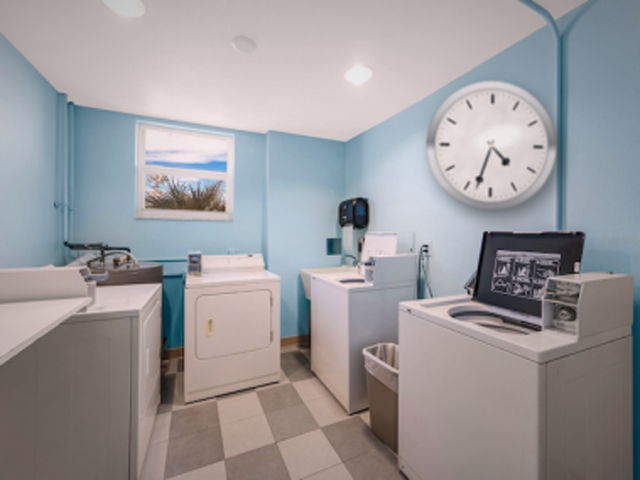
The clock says 4h33
